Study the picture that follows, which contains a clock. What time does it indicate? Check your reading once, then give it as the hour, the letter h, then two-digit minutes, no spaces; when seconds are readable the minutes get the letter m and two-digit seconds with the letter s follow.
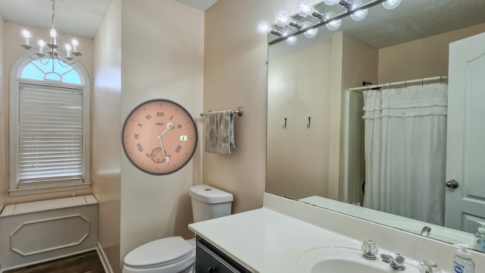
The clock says 1h27
